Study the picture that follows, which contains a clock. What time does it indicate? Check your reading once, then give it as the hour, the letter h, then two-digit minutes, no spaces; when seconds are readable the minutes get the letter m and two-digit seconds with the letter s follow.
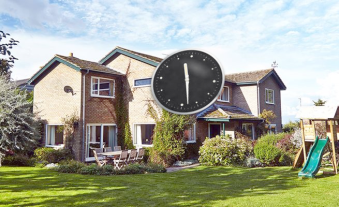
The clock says 11h28
